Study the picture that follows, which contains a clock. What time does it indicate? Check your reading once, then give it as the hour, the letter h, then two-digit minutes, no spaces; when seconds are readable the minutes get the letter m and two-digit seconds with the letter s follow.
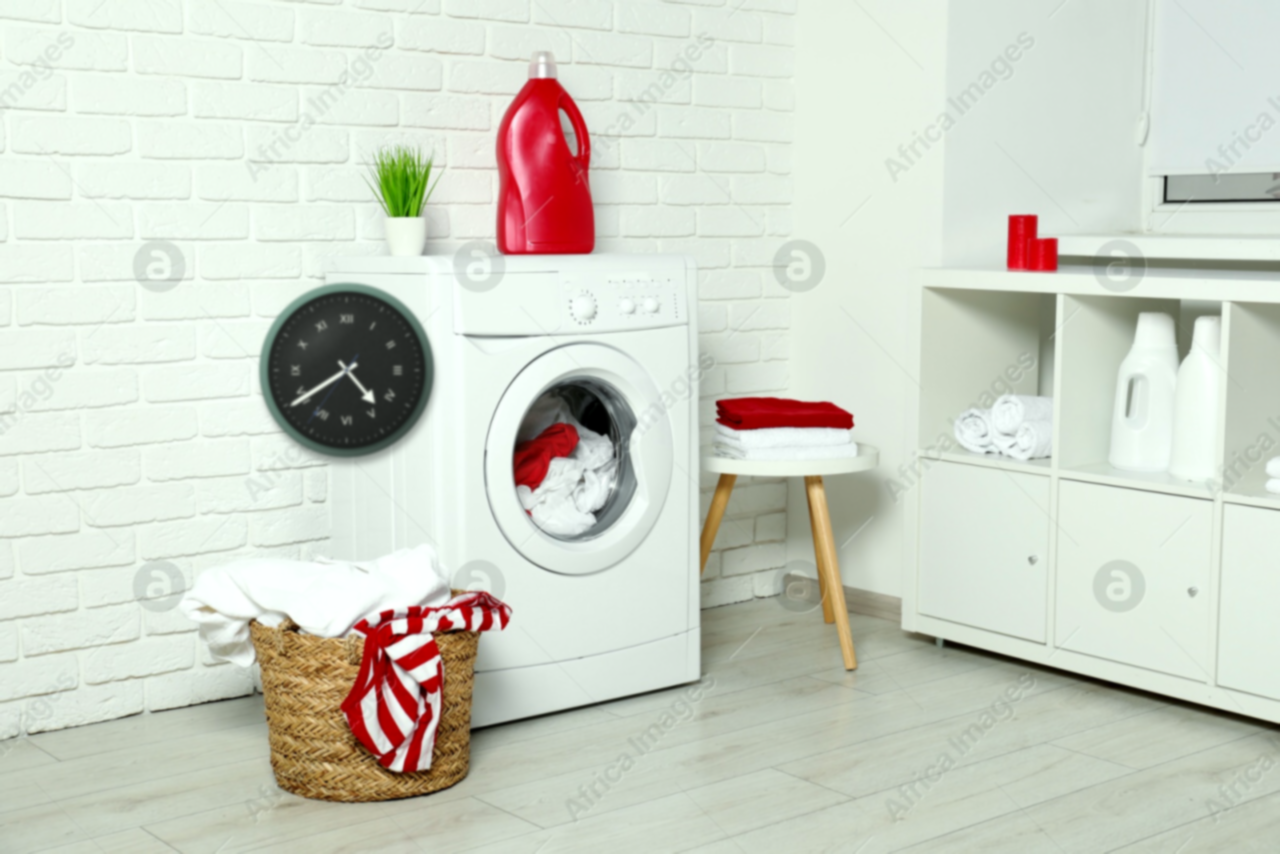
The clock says 4h39m36s
